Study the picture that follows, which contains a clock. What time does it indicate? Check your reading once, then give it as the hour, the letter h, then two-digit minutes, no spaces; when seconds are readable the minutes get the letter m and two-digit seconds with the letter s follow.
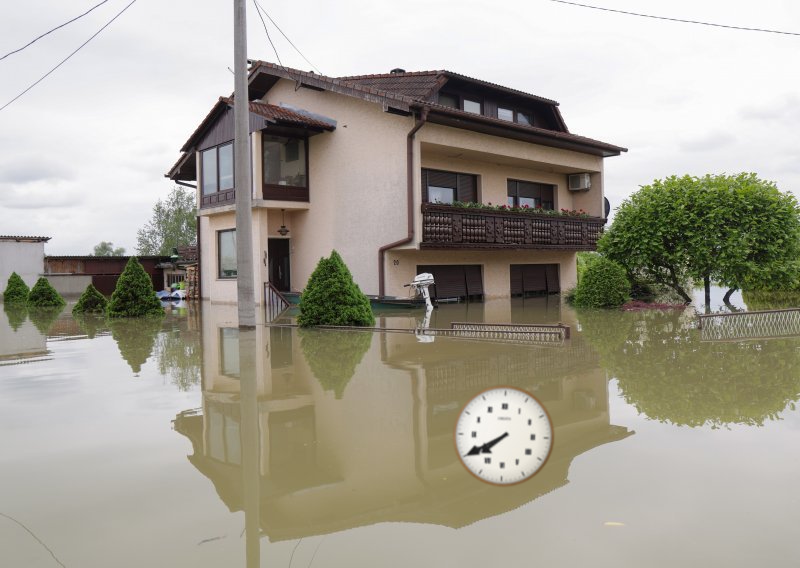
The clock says 7h40
